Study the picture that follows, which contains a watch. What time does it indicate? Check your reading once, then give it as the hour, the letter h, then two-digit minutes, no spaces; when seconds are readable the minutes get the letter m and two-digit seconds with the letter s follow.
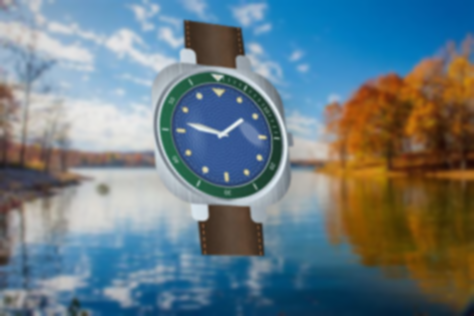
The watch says 1h47
